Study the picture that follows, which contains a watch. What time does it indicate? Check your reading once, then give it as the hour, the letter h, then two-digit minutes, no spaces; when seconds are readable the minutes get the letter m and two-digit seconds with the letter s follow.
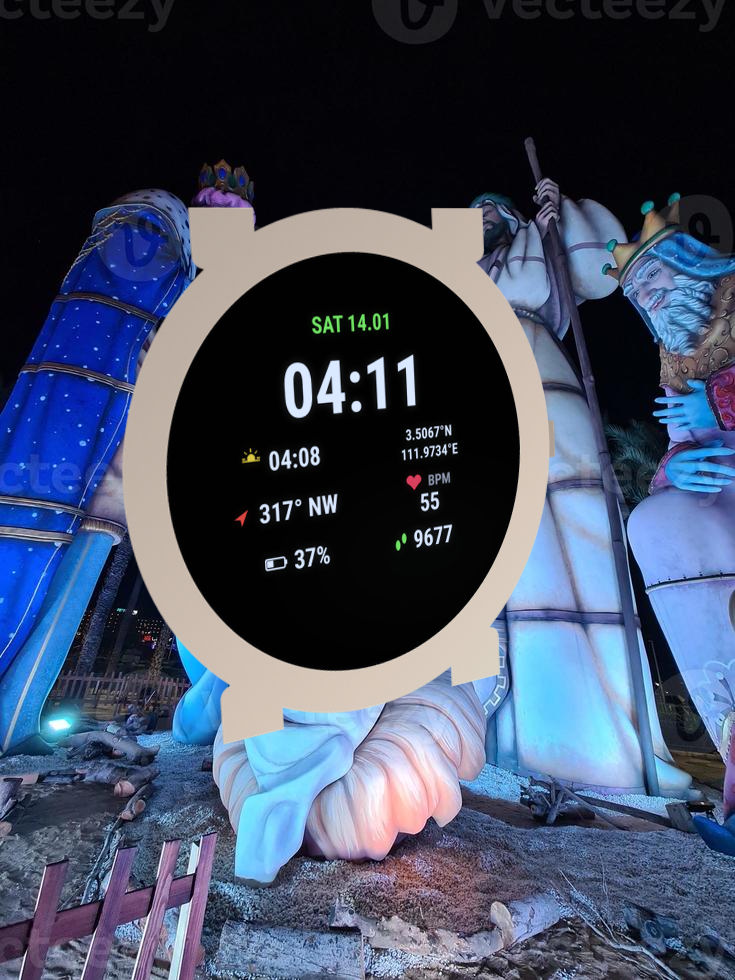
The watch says 4h11
